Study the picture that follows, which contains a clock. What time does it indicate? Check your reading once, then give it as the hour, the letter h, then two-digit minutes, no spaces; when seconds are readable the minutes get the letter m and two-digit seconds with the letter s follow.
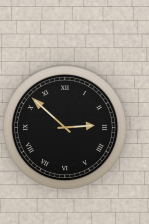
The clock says 2h52
